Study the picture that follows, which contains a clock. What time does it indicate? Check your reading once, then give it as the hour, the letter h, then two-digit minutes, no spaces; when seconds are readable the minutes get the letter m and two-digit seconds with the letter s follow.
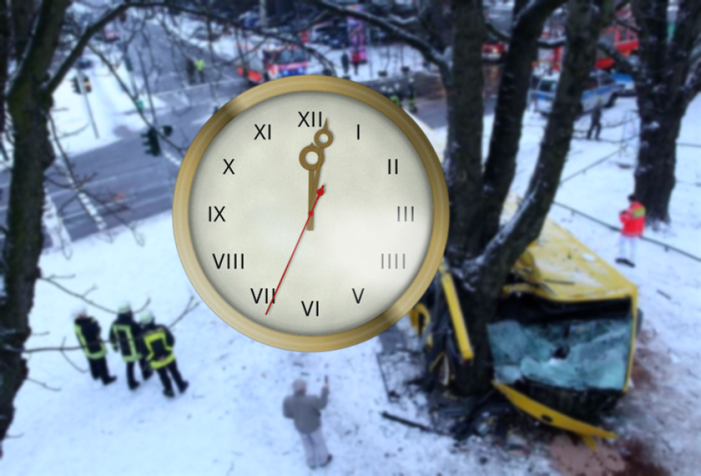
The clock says 12h01m34s
